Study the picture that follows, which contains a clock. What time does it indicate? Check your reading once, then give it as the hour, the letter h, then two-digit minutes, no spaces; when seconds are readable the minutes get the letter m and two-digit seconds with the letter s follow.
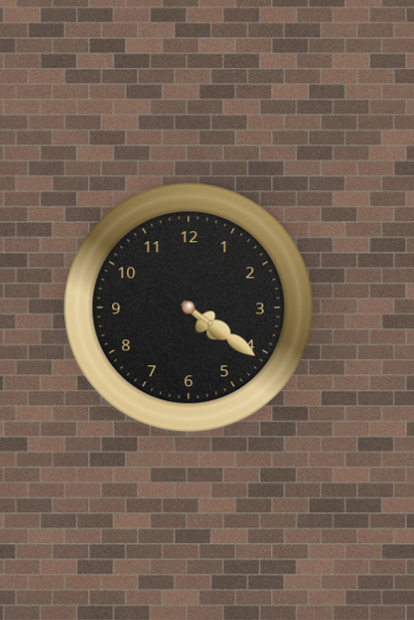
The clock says 4h21
